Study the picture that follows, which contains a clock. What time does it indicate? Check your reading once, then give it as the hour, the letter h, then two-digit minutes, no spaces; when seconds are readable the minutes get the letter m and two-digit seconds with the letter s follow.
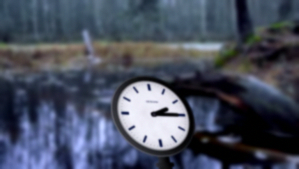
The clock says 2h15
